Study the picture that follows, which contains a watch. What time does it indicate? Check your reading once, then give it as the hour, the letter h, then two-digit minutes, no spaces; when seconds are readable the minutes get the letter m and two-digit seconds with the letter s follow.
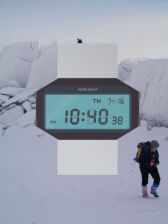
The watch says 10h40m38s
